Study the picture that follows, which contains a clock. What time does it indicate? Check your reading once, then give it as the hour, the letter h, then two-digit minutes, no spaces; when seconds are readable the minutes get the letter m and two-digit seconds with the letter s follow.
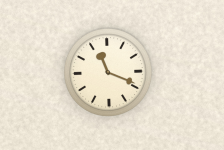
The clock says 11h19
